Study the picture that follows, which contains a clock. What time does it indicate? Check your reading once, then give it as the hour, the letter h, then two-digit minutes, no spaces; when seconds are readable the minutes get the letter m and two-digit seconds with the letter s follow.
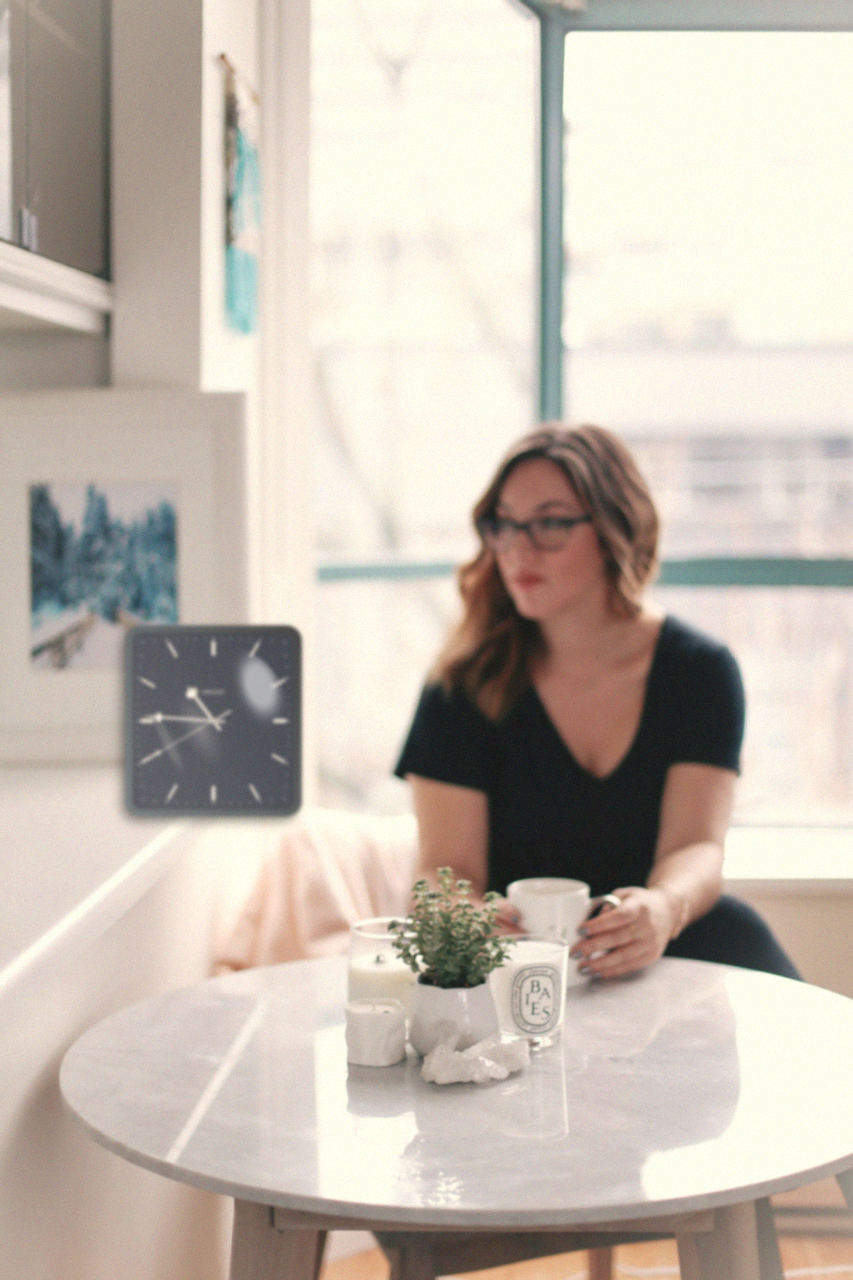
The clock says 10h45m40s
